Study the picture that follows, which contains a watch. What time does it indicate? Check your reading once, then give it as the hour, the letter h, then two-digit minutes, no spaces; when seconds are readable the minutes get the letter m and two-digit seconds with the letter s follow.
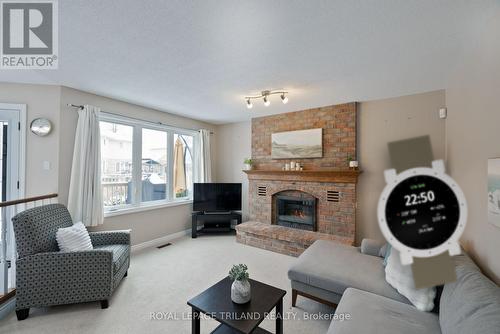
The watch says 22h50
